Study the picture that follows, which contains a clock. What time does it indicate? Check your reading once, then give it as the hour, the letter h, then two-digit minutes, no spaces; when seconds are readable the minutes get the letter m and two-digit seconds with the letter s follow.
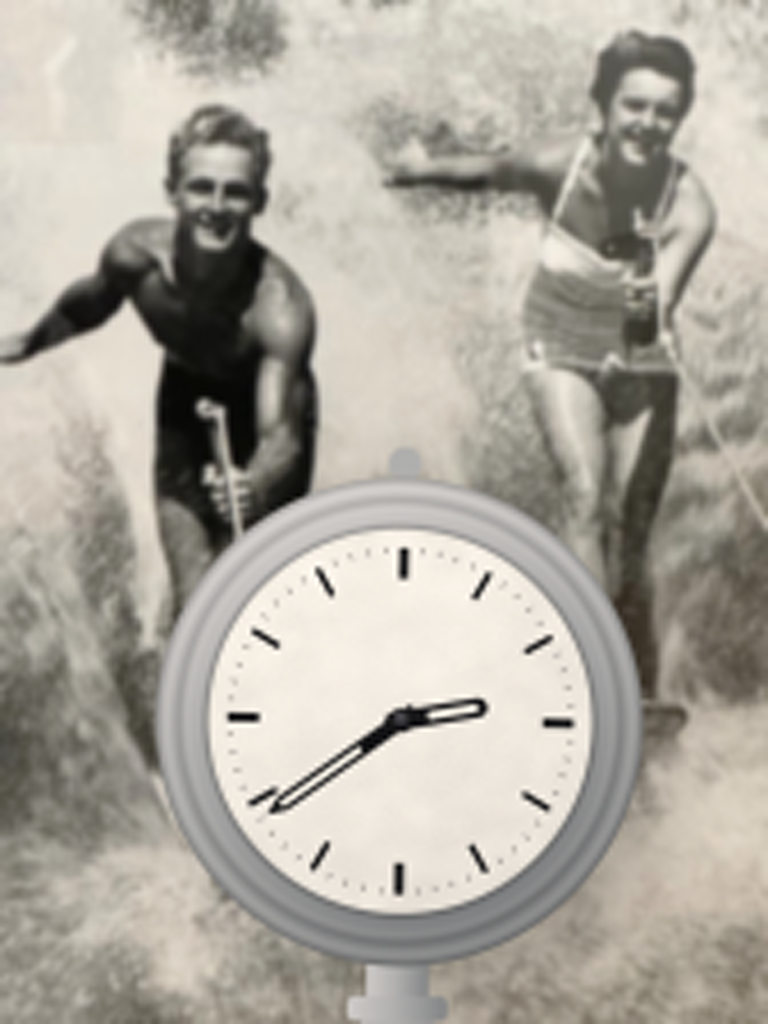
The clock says 2h39
